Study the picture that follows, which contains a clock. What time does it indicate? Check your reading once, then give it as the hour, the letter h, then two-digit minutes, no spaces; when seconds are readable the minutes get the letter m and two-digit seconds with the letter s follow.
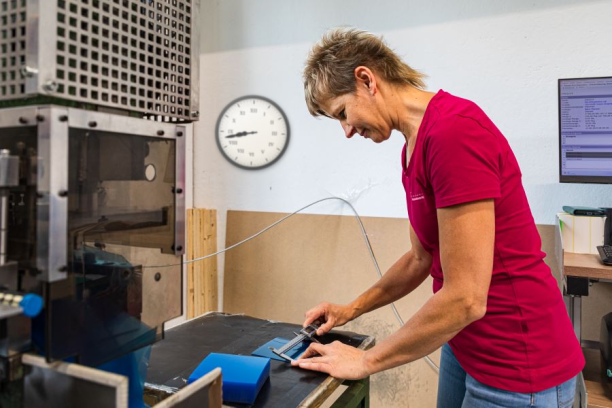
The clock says 8h43
